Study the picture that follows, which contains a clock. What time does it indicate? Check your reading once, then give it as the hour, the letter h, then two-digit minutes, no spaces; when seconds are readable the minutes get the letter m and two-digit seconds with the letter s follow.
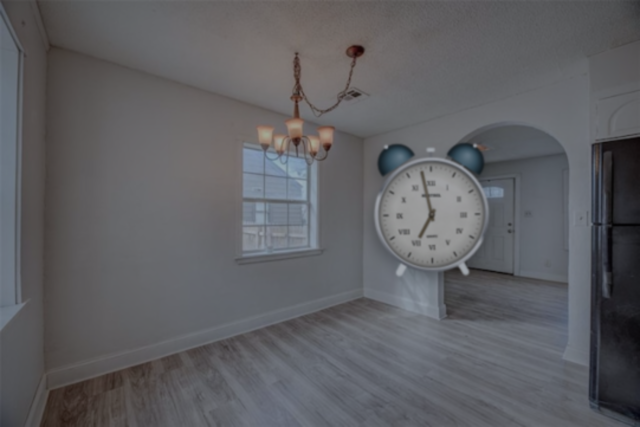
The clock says 6h58
